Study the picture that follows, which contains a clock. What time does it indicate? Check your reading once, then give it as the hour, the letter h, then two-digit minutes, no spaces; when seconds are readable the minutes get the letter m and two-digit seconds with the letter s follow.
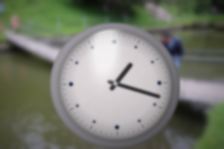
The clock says 1h18
